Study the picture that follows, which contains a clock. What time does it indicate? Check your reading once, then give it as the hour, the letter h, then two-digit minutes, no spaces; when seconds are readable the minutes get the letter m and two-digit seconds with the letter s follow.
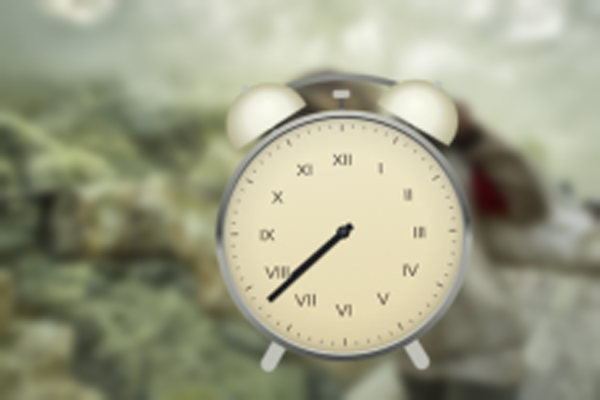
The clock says 7h38
